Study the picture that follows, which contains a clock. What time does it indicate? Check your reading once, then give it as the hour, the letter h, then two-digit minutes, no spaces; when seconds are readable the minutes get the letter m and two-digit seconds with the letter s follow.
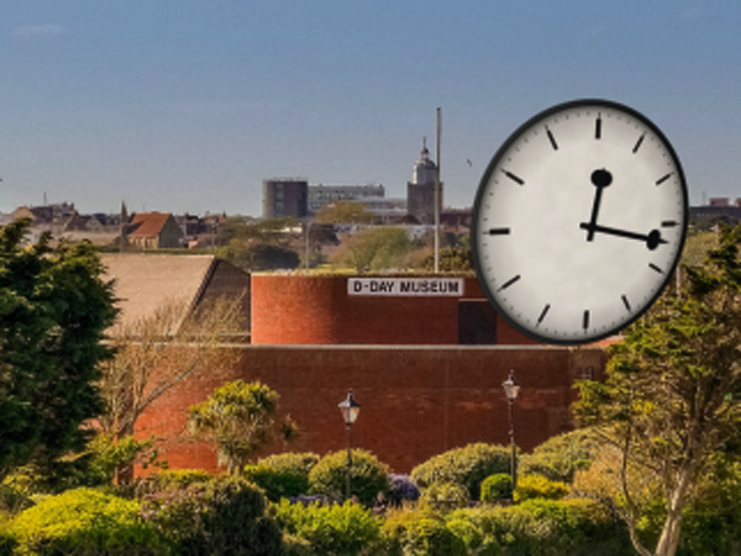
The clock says 12h17
